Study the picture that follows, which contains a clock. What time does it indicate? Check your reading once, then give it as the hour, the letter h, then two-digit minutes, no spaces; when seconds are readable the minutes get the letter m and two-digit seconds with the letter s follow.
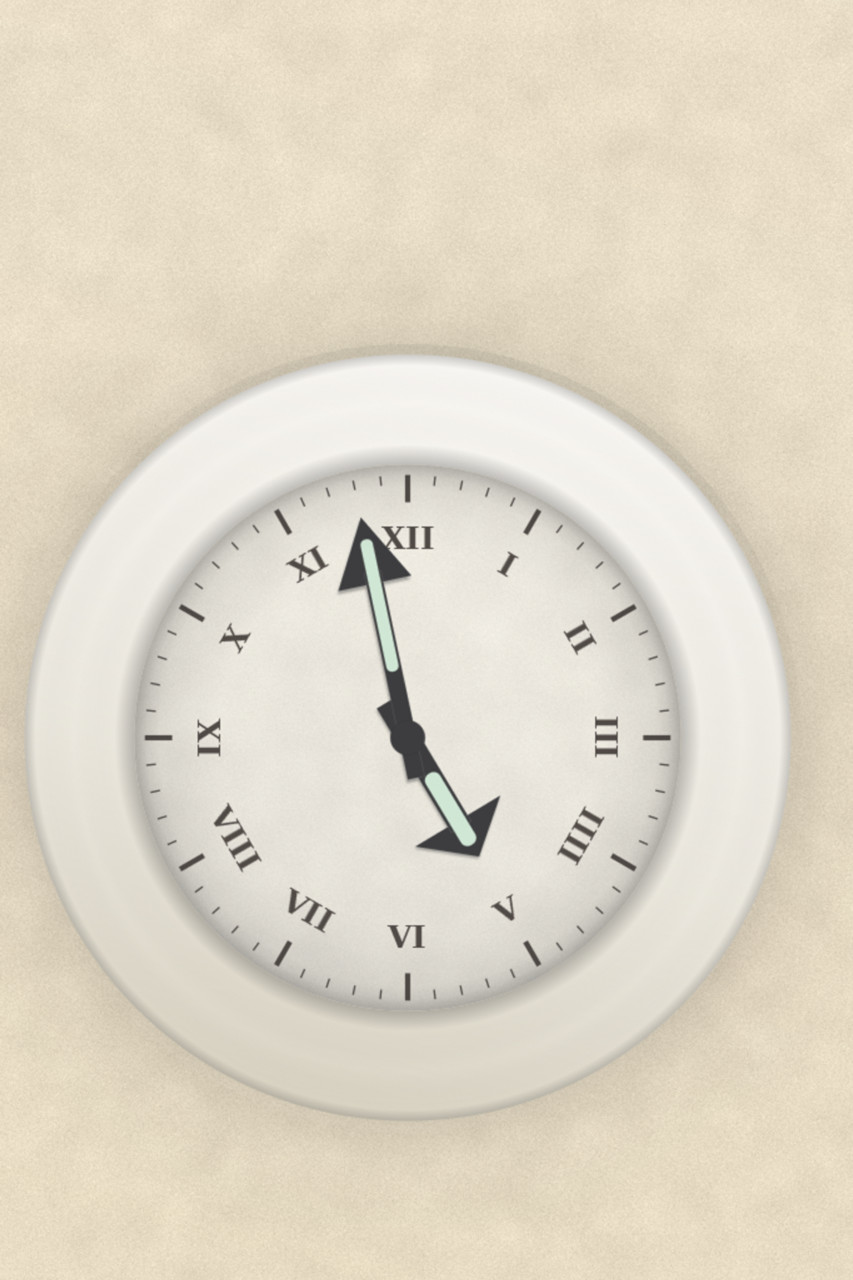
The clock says 4h58
